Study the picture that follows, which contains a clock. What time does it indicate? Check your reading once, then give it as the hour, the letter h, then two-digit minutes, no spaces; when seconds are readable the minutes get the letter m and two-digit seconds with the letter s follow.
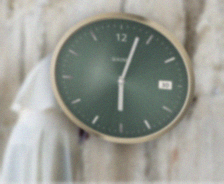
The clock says 6h03
